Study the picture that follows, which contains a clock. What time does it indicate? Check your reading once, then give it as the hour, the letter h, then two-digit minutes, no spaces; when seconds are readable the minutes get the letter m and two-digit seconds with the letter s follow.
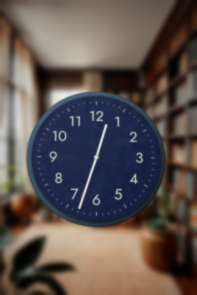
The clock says 12h33
